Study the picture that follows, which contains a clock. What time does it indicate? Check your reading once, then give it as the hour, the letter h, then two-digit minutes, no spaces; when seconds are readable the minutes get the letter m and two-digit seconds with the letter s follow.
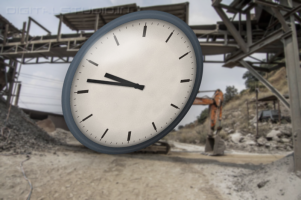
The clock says 9h47
